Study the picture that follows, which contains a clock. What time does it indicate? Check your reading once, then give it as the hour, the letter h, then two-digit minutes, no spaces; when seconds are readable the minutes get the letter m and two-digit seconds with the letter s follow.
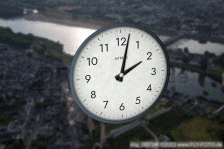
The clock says 2h02
